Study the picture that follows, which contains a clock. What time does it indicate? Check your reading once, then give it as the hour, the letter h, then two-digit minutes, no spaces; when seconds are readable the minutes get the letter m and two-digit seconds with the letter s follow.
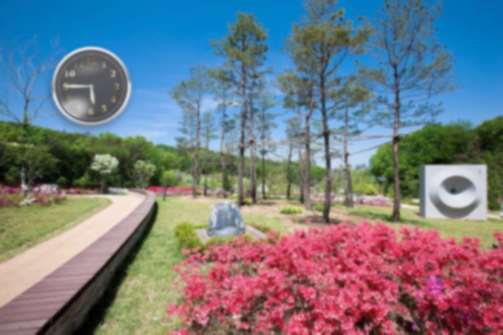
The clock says 5h45
